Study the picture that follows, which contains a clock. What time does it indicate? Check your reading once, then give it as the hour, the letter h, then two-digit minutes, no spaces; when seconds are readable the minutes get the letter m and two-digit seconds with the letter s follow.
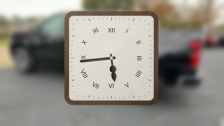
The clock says 5h44
